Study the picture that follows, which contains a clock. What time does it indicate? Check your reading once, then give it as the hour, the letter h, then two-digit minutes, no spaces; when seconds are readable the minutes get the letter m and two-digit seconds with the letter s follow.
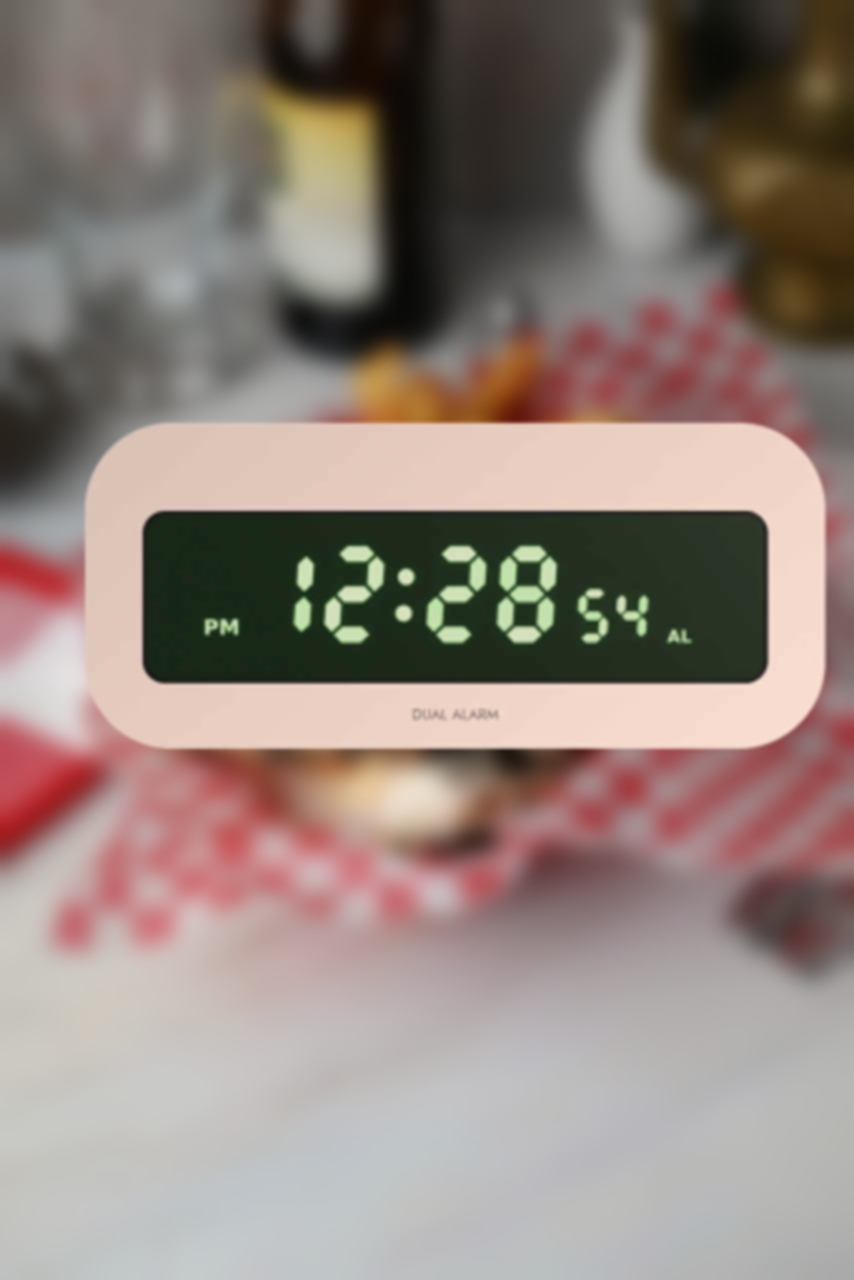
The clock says 12h28m54s
